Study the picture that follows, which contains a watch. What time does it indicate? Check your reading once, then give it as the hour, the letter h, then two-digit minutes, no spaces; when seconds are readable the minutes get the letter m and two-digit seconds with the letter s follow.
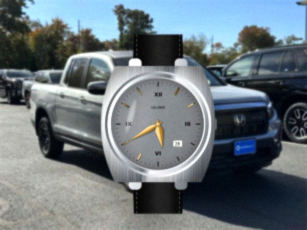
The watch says 5h40
